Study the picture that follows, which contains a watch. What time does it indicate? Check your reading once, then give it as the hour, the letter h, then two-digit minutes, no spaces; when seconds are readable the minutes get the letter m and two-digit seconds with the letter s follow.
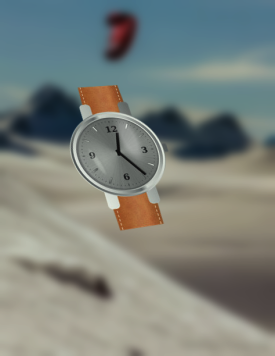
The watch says 12h24
